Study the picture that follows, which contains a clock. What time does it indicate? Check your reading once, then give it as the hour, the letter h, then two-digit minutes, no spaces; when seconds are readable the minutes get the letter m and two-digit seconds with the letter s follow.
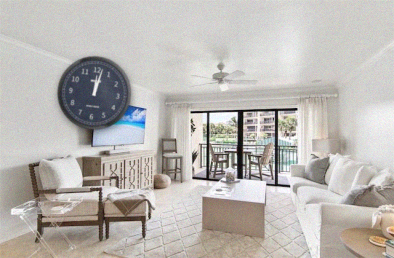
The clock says 12h02
